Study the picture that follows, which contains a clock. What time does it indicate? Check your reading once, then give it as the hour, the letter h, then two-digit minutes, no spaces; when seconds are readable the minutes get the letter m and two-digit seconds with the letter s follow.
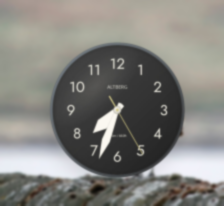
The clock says 7h33m25s
